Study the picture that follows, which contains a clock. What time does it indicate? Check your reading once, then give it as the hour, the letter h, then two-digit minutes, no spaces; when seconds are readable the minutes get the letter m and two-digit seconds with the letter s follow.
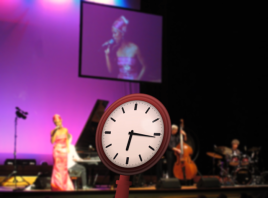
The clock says 6h16
